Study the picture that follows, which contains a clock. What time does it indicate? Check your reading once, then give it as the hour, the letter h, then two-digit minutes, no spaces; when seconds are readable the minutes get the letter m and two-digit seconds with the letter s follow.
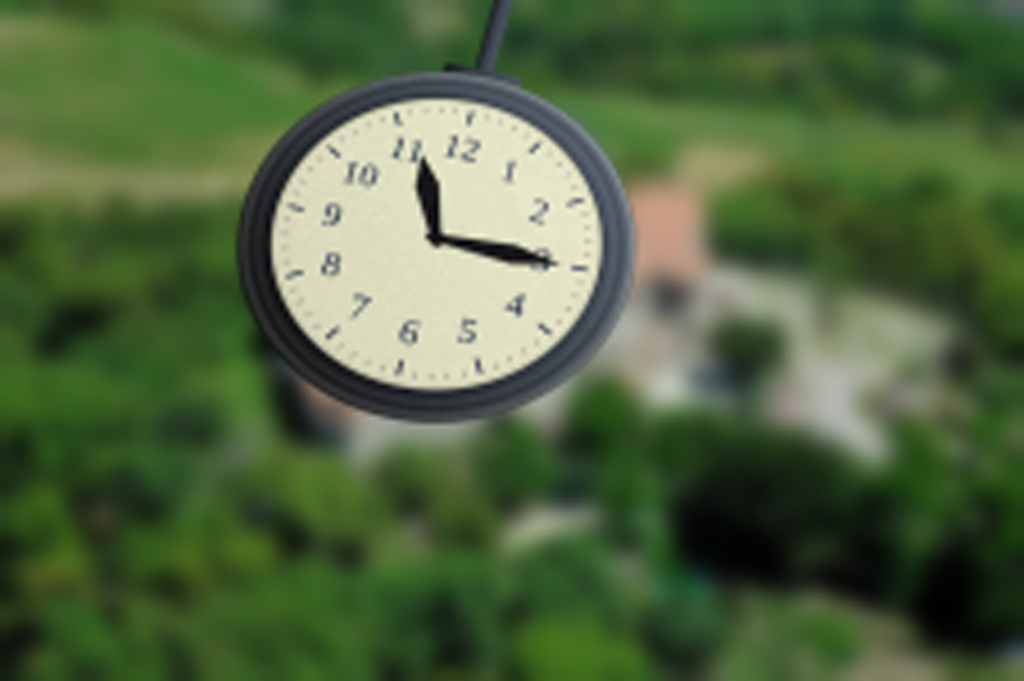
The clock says 11h15
